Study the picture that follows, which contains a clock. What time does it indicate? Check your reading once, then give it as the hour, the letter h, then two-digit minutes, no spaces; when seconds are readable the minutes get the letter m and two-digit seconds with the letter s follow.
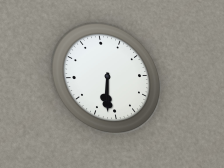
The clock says 6h32
